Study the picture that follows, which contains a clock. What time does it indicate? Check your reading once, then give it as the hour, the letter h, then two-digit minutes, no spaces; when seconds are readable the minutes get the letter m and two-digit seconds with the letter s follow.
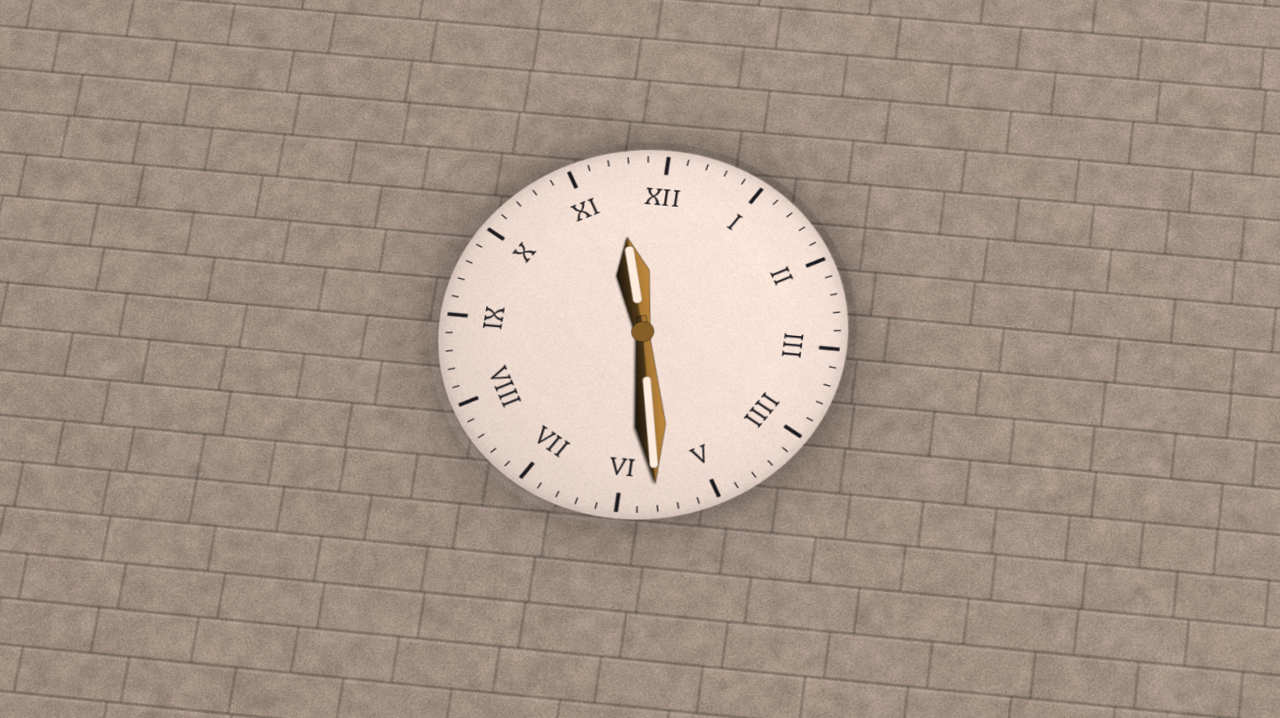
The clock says 11h28
